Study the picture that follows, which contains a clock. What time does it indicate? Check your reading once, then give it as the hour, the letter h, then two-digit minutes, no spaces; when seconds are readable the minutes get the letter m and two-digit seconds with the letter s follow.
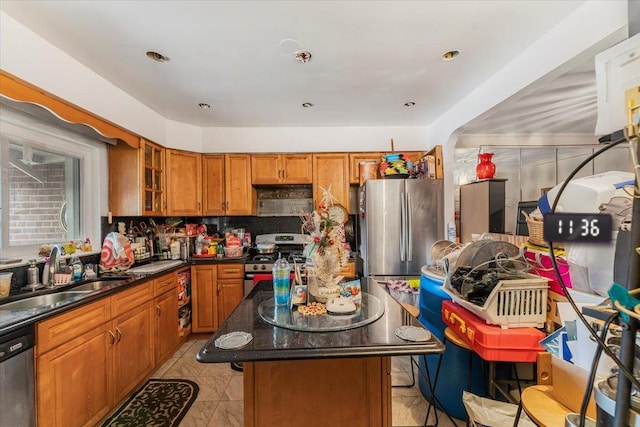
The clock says 11h36
